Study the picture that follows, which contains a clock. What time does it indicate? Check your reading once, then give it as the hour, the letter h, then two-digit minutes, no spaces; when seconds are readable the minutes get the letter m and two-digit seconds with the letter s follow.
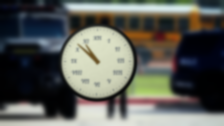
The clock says 10h52
